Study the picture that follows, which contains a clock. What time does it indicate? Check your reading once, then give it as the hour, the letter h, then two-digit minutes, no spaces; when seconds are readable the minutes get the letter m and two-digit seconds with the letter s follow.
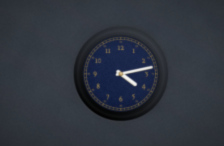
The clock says 4h13
